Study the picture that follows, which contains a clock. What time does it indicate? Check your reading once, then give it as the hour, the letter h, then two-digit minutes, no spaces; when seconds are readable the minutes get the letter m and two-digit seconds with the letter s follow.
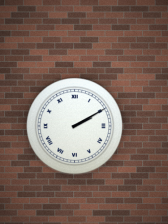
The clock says 2h10
